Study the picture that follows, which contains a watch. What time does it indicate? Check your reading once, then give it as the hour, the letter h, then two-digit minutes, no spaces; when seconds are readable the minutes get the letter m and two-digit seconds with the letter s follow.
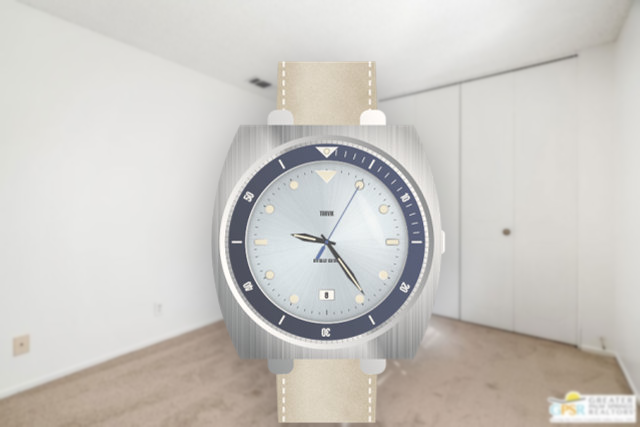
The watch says 9h24m05s
